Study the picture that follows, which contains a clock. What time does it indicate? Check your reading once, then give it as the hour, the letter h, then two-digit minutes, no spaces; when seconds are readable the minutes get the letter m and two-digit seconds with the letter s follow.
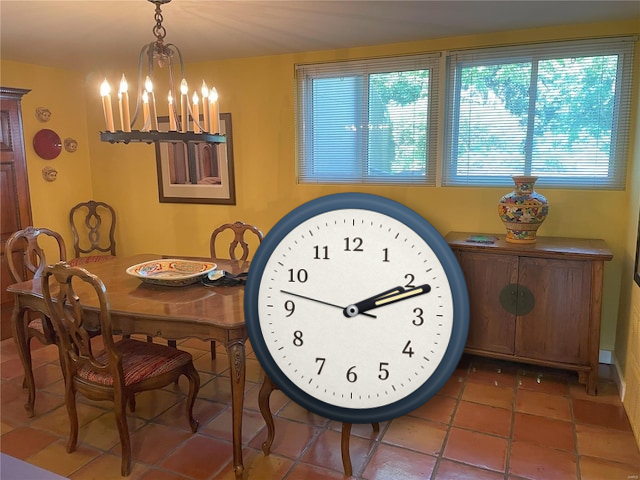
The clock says 2h11m47s
